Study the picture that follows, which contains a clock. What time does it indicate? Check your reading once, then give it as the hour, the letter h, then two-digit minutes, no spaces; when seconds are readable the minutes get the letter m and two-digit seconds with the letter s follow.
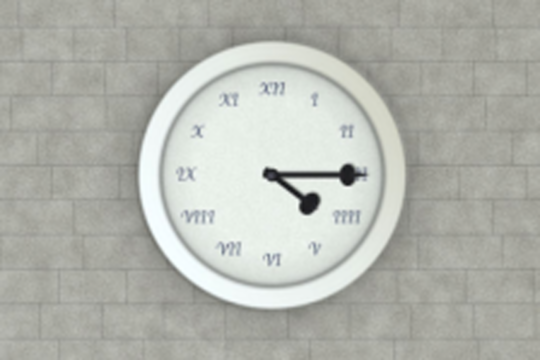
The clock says 4h15
